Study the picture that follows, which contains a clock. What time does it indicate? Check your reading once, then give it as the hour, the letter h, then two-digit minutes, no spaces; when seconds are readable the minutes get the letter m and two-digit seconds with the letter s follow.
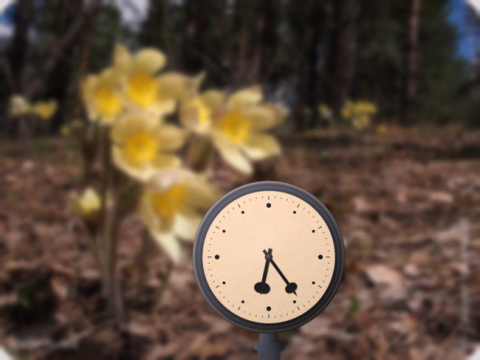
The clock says 6h24
